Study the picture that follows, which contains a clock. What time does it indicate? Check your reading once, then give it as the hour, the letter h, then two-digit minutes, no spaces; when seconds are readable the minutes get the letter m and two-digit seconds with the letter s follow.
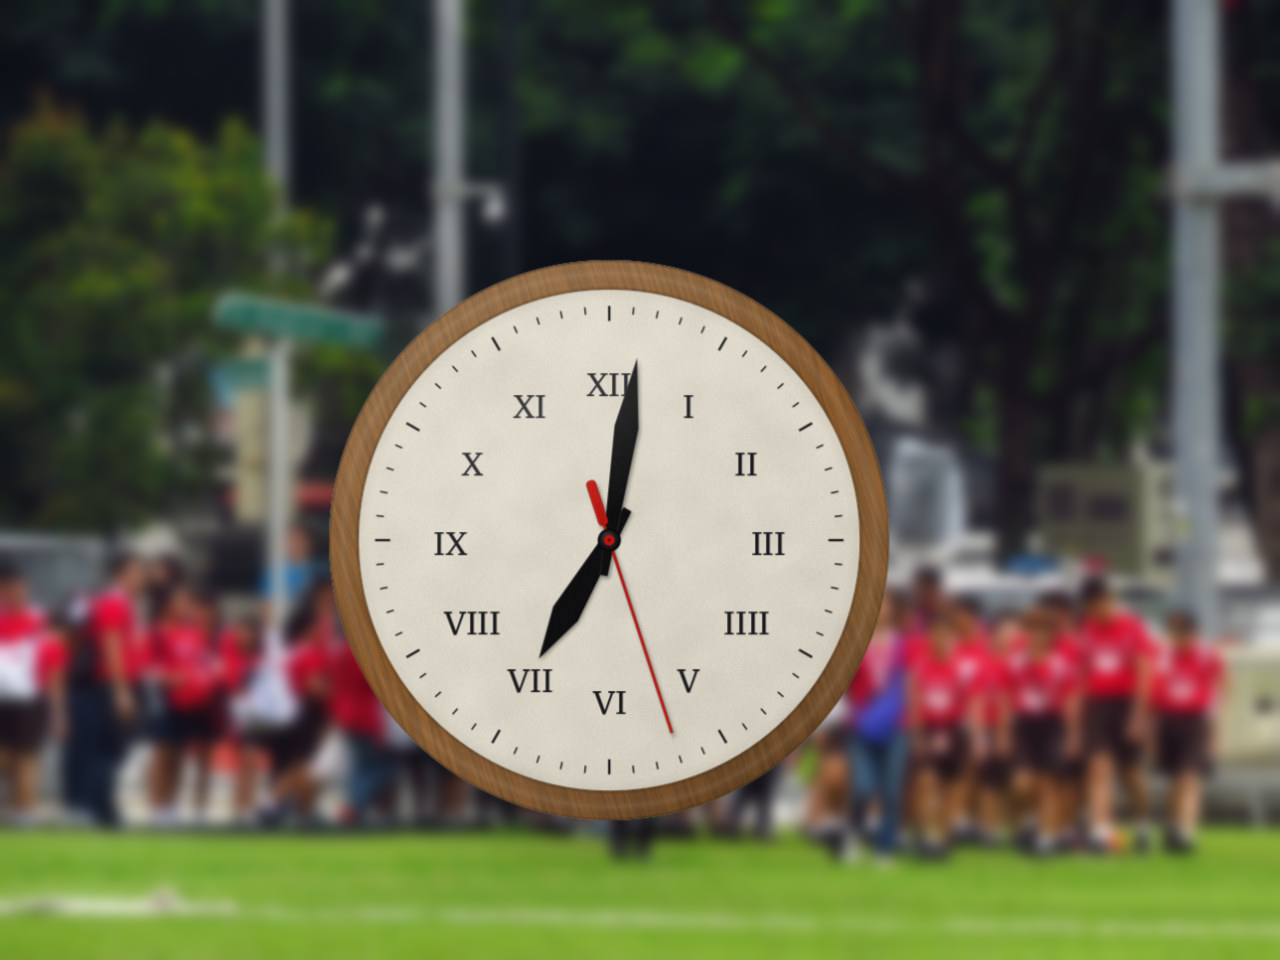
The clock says 7h01m27s
